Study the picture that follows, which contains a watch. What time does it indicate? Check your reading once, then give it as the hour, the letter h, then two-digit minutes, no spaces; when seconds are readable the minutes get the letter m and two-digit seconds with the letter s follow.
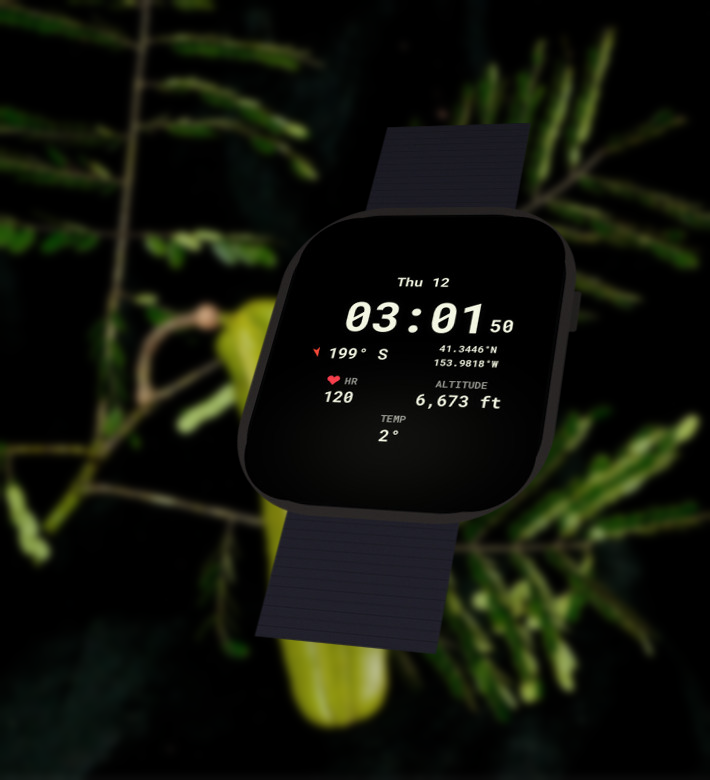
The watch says 3h01m50s
